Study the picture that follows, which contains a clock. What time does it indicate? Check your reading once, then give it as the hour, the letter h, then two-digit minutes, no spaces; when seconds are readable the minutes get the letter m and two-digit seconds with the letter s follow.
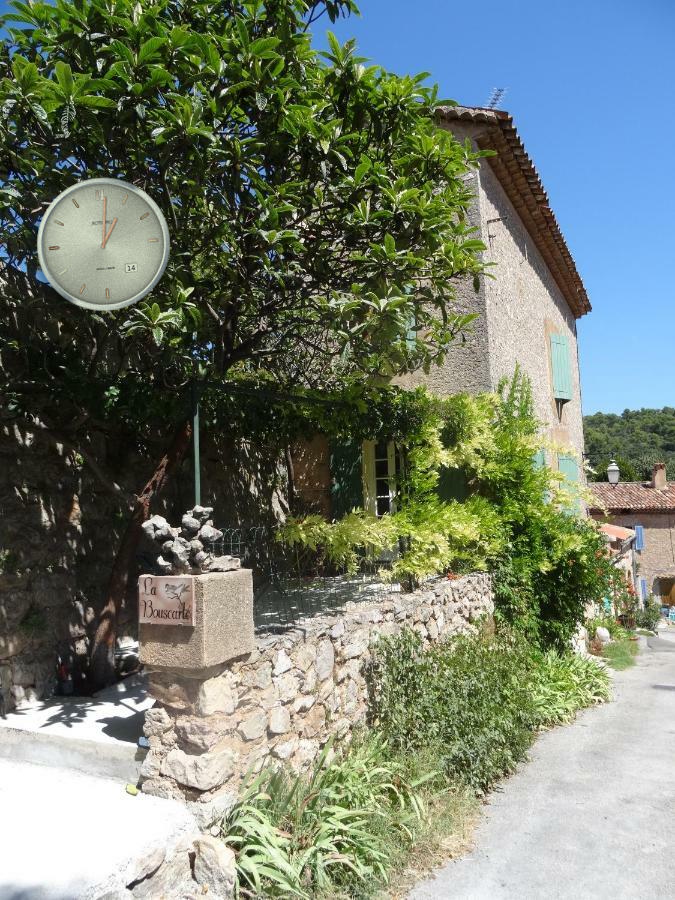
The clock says 1h01
